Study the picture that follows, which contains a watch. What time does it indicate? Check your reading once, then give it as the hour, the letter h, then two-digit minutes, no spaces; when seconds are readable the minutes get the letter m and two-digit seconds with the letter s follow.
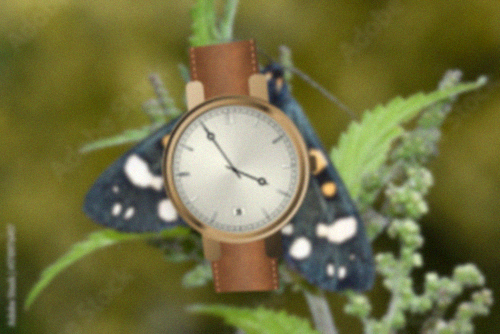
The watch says 3h55
